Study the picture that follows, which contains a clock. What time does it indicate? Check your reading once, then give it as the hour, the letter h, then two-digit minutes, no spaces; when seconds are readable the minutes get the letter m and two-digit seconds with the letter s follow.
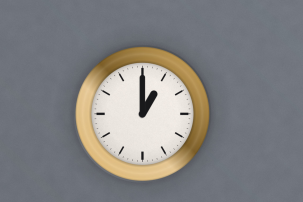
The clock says 1h00
